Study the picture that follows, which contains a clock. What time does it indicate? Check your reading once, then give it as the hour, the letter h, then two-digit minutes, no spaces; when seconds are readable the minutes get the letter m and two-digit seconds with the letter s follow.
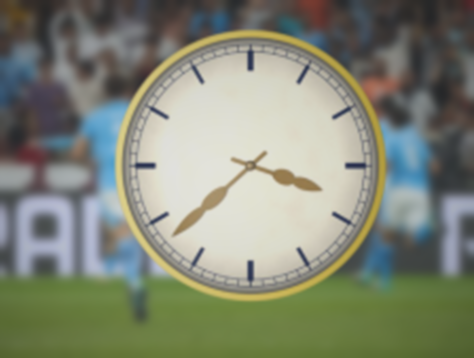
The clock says 3h38
